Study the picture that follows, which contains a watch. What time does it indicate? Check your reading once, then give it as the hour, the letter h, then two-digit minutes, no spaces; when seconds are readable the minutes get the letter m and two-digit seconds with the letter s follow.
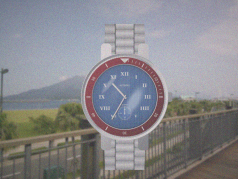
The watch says 10h35
